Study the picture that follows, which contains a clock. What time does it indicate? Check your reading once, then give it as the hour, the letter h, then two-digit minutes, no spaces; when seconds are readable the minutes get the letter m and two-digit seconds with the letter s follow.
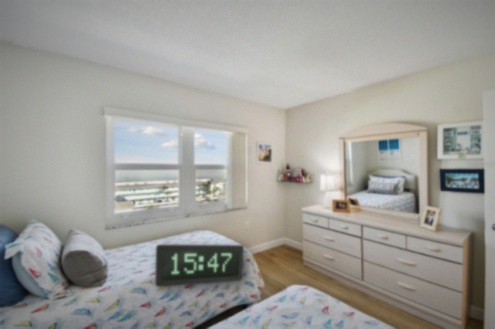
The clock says 15h47
